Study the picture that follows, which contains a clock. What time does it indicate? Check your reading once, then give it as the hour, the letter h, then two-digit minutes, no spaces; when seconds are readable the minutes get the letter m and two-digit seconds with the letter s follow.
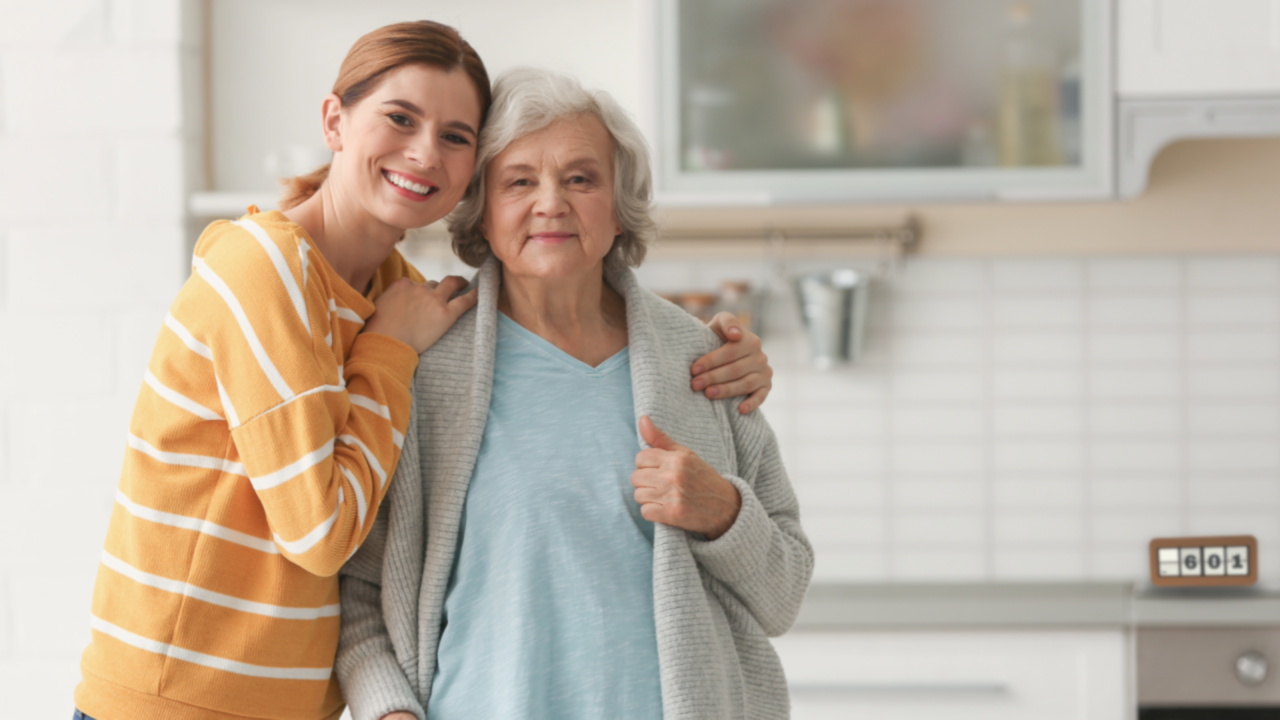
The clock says 6h01
